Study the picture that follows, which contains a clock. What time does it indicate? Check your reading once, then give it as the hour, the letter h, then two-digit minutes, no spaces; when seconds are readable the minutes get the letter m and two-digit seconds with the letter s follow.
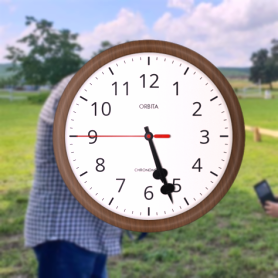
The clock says 5h26m45s
